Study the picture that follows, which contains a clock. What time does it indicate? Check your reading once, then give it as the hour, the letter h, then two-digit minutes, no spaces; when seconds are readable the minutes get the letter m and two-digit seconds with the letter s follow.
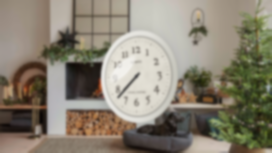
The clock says 7h38
